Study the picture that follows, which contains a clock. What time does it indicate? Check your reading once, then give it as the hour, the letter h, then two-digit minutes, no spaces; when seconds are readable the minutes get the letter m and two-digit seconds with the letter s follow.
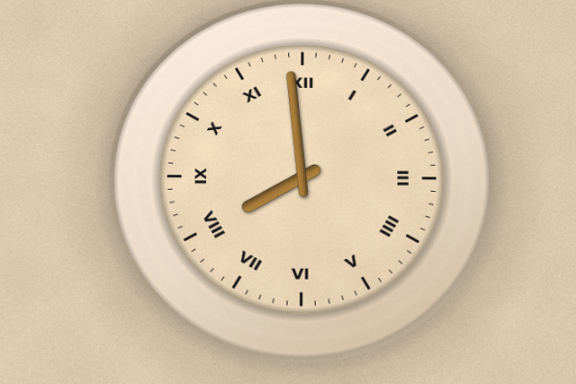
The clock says 7h59
